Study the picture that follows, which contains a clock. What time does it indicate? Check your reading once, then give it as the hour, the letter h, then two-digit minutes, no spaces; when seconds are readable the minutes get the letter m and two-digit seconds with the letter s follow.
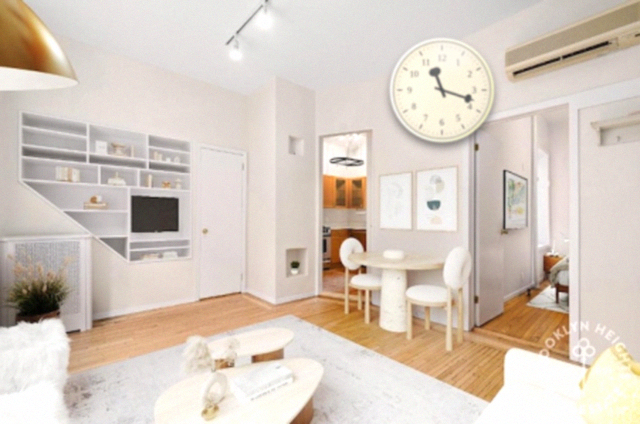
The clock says 11h18
